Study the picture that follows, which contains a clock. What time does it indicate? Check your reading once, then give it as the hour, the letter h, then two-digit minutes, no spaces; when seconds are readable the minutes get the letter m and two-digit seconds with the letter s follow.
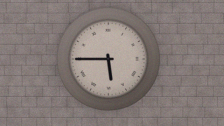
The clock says 5h45
